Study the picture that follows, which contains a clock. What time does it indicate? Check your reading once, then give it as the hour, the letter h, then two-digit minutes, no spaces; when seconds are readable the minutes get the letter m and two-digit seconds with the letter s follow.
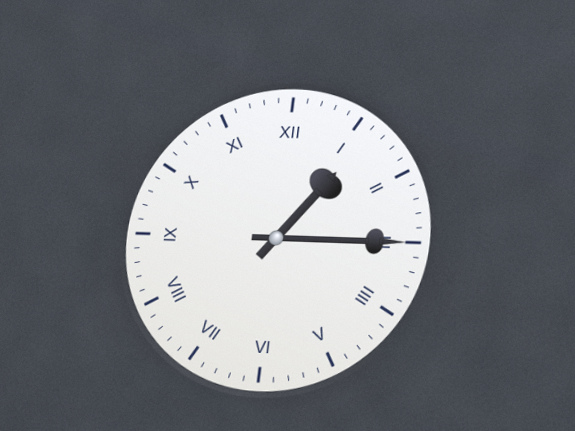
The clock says 1h15
